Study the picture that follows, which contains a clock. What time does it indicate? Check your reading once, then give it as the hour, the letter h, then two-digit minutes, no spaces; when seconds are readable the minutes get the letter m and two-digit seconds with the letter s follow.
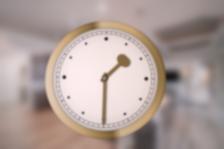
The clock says 1h30
